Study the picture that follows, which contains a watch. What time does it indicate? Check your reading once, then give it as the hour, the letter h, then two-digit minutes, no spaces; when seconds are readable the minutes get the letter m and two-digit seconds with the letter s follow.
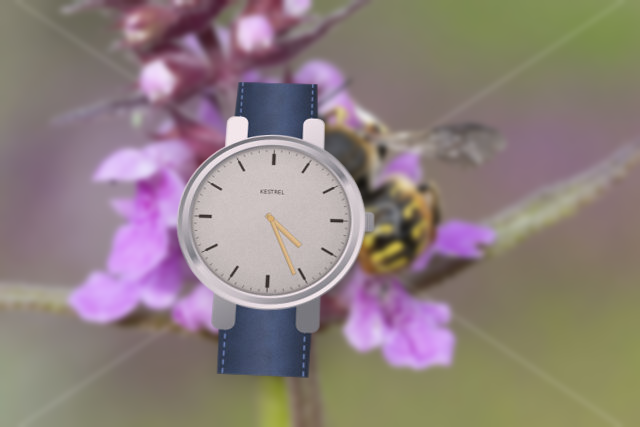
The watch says 4h26
